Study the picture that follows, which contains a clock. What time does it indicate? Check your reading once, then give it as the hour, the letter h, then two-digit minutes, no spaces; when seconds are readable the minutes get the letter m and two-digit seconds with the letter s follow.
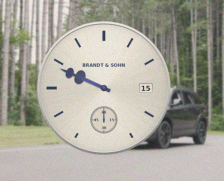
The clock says 9h49
